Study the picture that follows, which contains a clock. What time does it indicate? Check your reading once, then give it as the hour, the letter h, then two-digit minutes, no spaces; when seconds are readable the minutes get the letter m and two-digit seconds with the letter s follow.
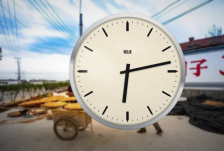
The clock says 6h13
